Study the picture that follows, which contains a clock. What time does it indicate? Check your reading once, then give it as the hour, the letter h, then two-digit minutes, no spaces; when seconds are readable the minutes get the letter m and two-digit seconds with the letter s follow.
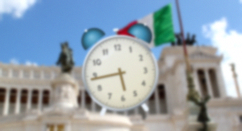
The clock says 5h44
